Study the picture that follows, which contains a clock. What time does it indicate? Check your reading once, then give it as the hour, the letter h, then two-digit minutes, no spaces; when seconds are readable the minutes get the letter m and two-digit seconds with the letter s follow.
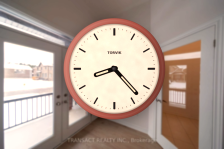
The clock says 8h23
